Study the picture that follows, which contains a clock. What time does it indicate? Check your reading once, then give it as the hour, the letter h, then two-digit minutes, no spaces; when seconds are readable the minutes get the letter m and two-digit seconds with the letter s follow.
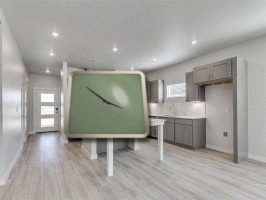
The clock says 3h52
